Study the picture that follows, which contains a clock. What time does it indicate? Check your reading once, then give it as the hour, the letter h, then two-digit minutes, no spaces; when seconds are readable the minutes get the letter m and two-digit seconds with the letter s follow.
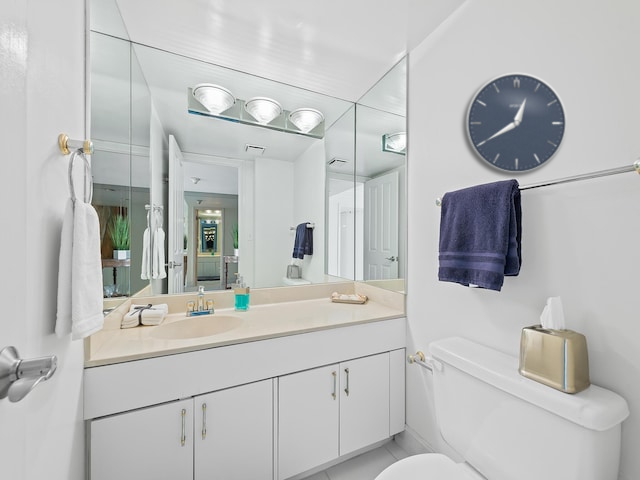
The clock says 12h40
